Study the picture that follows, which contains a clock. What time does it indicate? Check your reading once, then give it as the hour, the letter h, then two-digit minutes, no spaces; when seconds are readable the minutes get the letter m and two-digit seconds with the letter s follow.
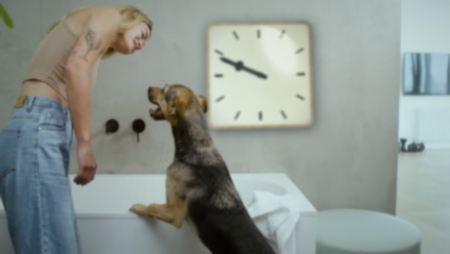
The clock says 9h49
